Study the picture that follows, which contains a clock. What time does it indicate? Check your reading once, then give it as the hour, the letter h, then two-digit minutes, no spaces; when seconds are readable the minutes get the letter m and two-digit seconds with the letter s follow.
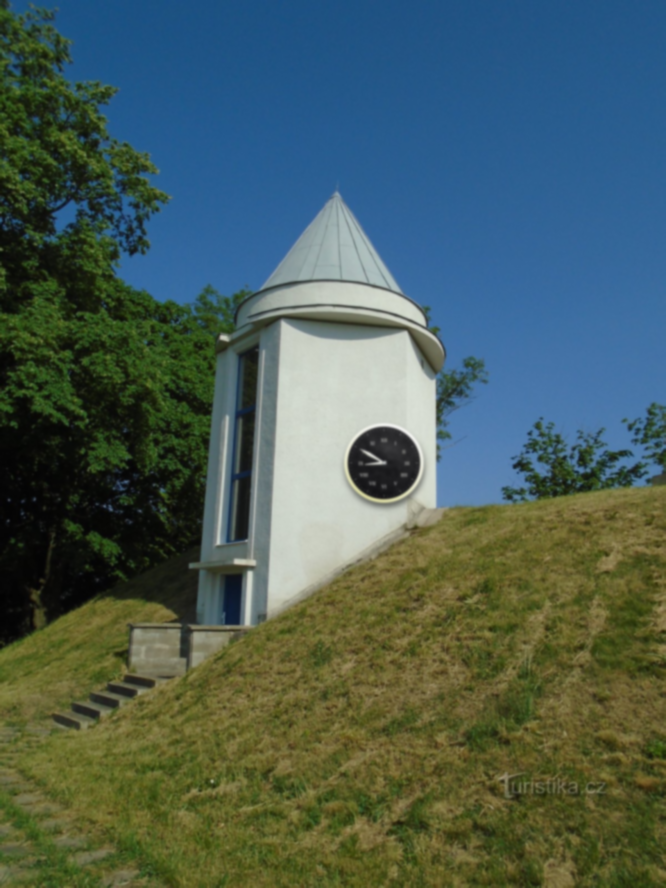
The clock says 8h50
